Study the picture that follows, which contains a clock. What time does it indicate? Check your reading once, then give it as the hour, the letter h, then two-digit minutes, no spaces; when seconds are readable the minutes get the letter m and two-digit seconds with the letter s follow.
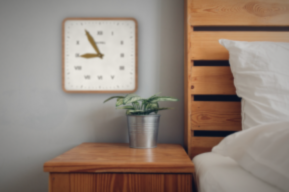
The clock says 8h55
